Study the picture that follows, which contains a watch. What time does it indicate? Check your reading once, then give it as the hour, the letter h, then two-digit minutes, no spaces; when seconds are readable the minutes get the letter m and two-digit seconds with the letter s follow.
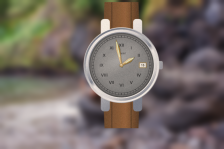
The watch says 1h58
